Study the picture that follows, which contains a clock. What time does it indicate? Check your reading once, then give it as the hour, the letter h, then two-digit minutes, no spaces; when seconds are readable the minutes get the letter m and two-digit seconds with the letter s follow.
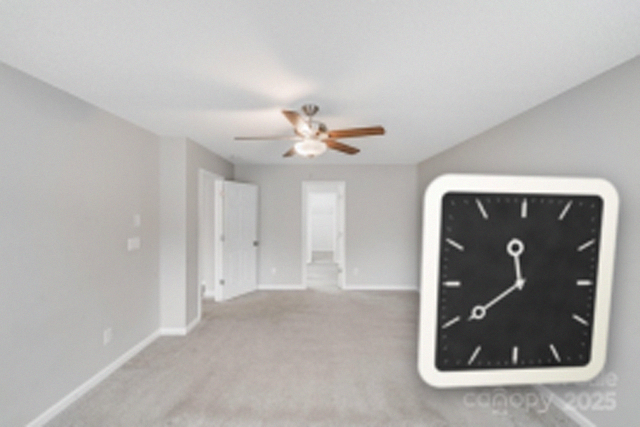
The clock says 11h39
